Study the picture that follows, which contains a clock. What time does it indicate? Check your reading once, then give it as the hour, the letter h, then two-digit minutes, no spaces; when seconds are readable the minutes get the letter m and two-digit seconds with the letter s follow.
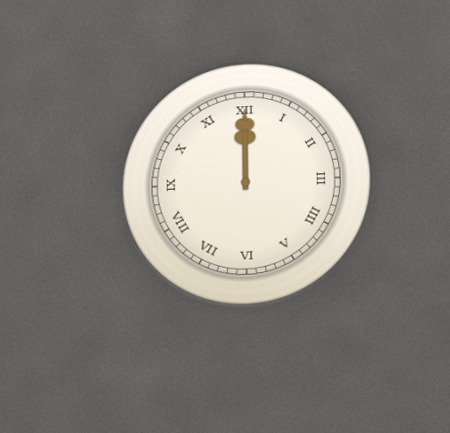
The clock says 12h00
